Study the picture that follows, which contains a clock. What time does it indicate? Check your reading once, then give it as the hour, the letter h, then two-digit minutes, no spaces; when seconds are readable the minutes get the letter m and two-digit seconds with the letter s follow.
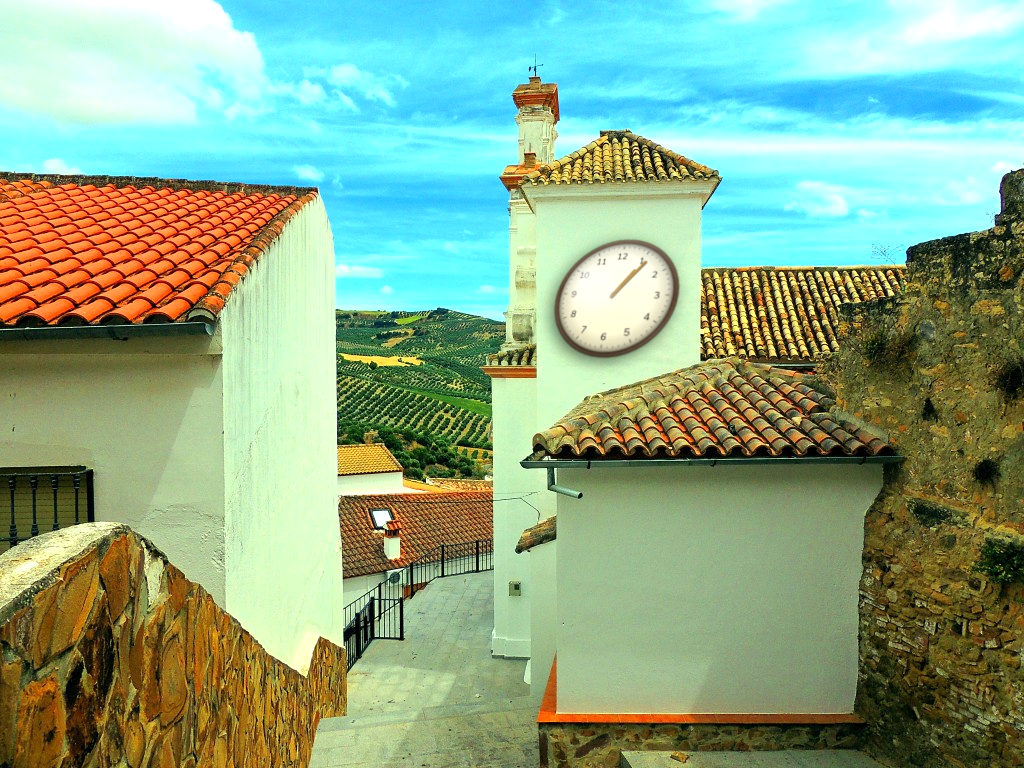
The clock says 1h06
